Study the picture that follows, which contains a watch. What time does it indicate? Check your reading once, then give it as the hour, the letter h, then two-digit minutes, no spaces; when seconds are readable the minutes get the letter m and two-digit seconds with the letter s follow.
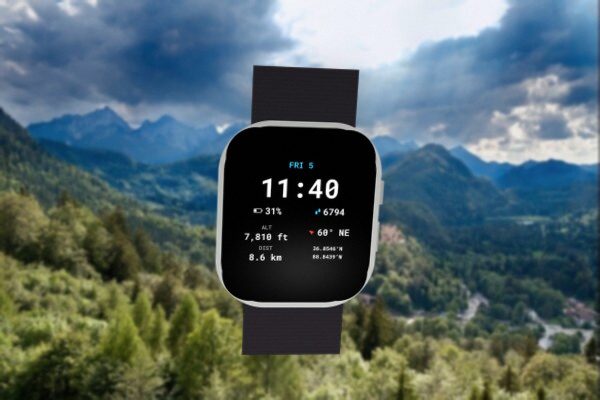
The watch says 11h40
